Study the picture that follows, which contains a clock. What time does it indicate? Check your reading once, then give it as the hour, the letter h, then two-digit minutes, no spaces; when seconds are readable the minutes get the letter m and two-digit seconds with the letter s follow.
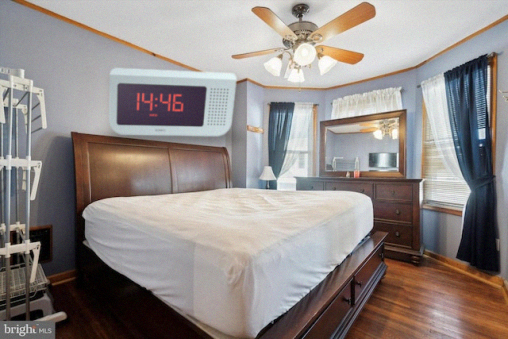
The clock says 14h46
